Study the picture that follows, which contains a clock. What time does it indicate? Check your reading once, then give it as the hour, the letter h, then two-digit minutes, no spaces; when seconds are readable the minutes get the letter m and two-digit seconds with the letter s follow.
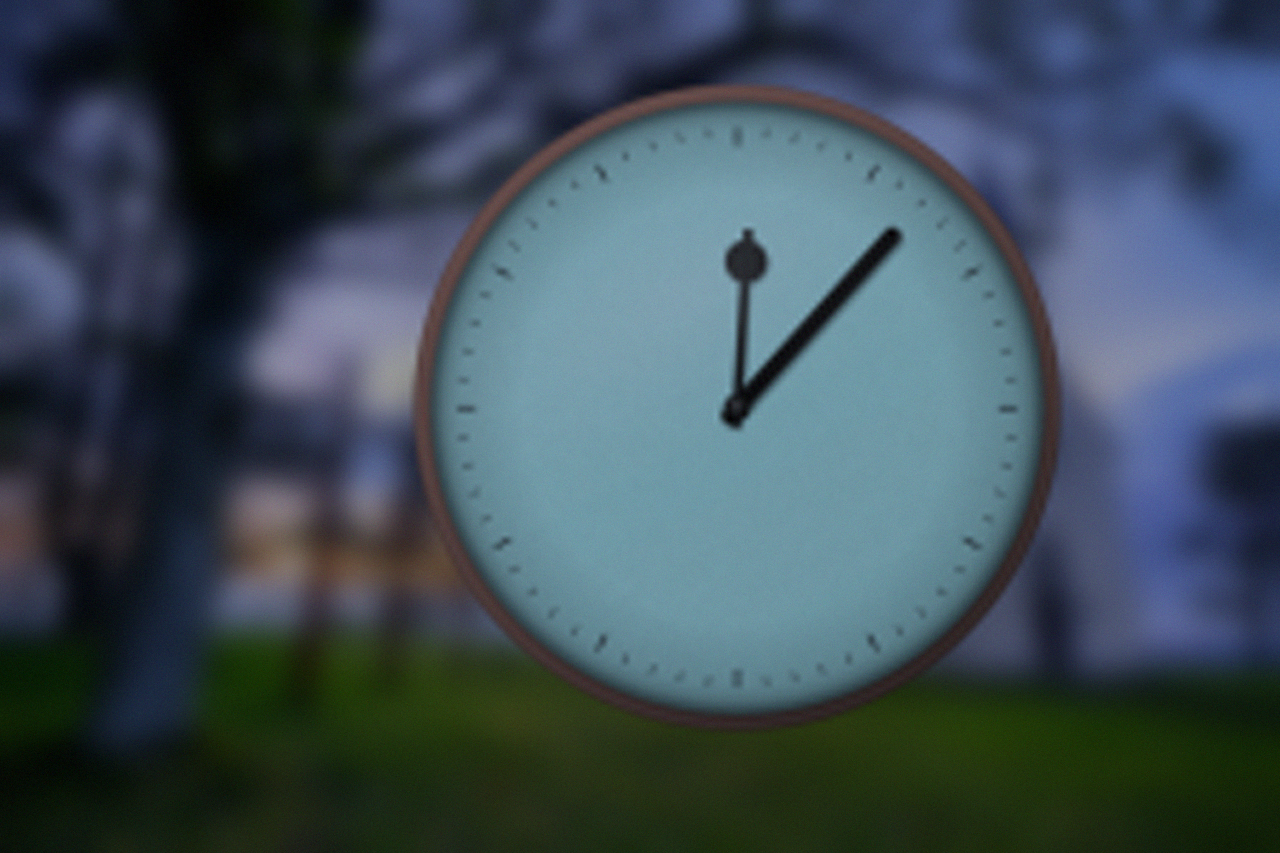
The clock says 12h07
